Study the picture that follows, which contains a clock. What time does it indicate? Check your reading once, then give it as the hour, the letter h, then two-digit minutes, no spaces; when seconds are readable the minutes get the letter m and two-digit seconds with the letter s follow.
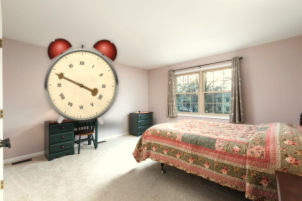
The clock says 3h49
